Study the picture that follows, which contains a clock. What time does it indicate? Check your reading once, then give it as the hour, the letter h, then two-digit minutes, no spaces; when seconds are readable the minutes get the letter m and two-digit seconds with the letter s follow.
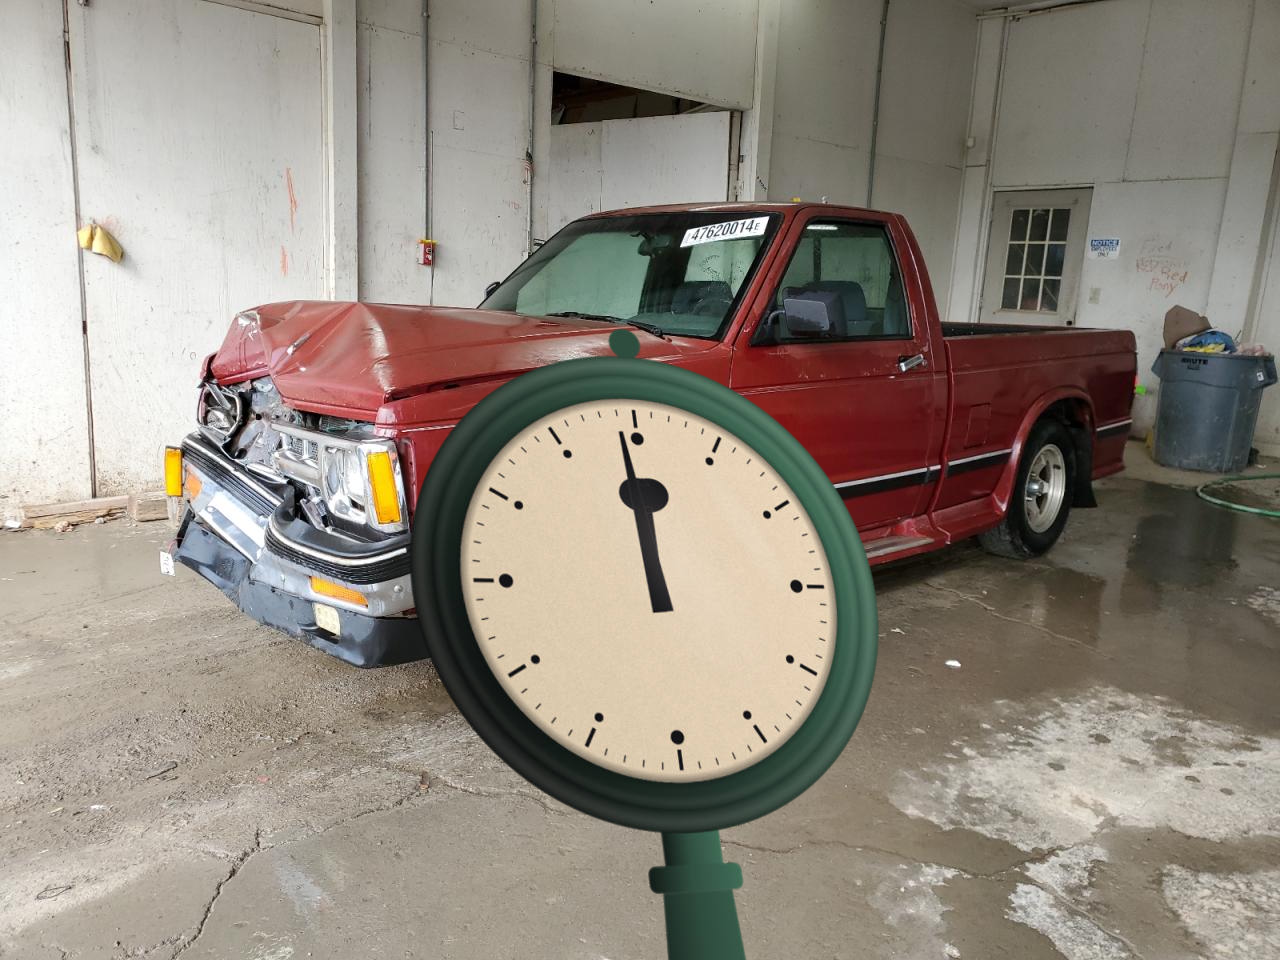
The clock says 11h59
